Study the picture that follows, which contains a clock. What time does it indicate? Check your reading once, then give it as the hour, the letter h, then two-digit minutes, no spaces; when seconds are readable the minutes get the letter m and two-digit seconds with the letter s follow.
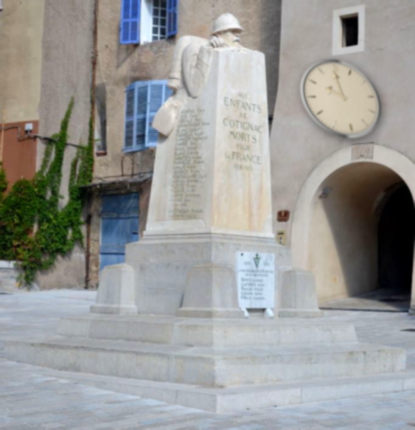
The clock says 9h59
